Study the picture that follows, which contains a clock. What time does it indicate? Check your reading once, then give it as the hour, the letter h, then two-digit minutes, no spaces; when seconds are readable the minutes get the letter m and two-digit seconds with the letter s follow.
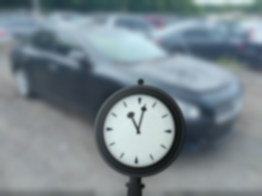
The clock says 11h02
